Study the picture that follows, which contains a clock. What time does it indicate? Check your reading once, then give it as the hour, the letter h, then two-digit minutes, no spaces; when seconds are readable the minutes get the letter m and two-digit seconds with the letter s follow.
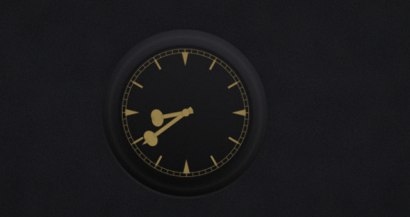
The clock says 8h39
